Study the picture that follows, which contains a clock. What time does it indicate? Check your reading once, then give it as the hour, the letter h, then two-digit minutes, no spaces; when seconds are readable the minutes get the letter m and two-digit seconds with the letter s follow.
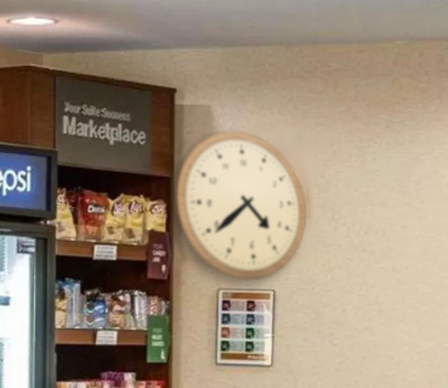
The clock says 4h39
